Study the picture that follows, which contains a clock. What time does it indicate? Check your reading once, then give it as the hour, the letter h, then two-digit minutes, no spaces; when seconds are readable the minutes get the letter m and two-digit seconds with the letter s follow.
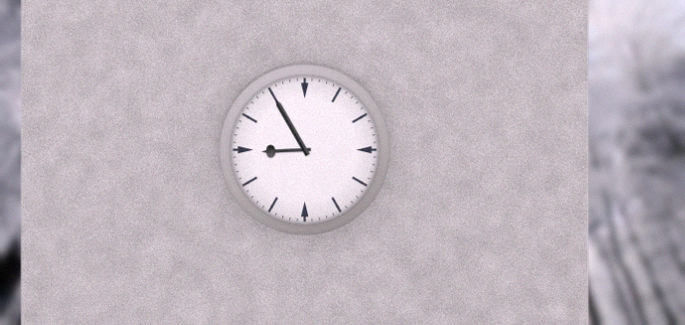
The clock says 8h55
